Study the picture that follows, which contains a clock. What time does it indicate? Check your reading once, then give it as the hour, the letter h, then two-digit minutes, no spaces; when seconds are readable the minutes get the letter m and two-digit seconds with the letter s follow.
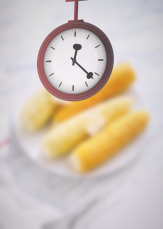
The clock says 12h22
